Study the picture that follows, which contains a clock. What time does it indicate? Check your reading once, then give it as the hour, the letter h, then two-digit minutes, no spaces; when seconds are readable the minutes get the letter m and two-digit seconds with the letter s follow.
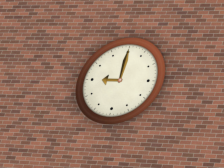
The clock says 9h00
